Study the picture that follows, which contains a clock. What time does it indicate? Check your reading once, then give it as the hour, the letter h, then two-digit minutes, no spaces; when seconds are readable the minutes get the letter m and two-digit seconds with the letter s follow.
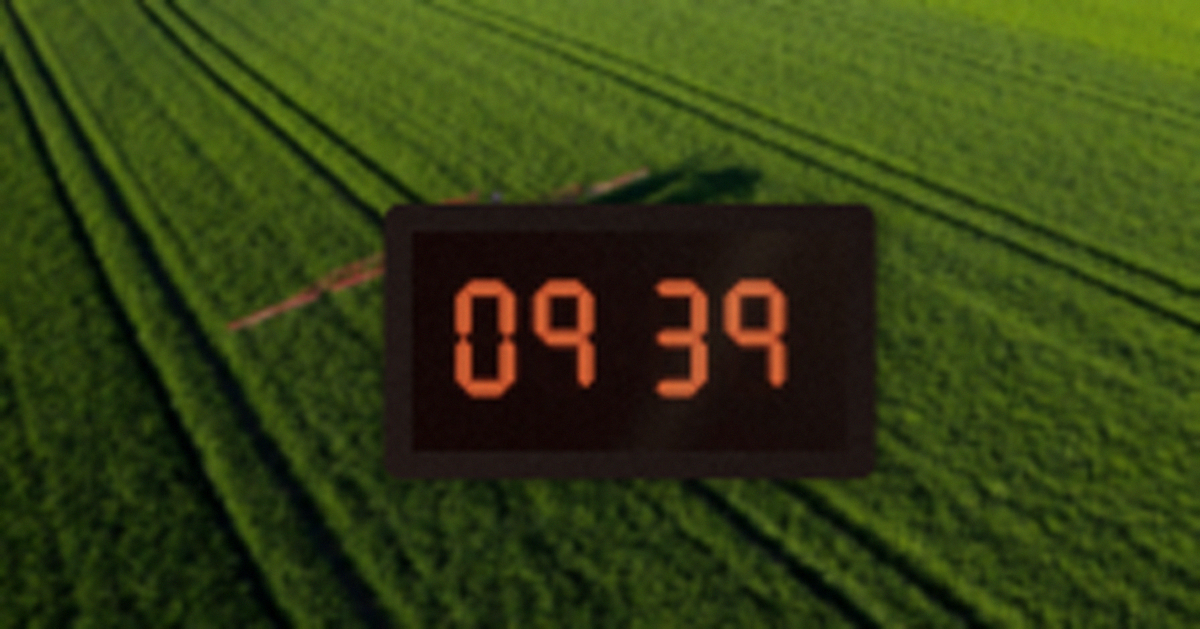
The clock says 9h39
